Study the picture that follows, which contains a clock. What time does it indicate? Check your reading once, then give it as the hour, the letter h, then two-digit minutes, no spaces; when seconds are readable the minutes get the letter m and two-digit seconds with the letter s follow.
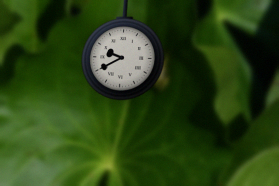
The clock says 9h40
